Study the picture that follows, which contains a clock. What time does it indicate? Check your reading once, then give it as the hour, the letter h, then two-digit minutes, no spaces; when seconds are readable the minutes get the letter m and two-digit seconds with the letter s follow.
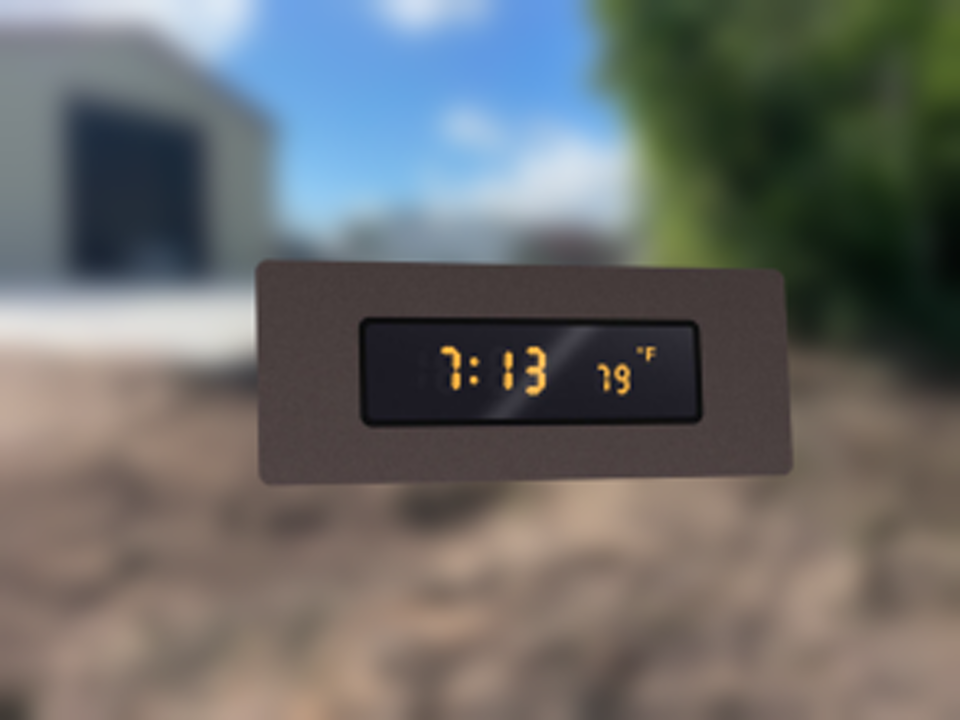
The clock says 7h13
